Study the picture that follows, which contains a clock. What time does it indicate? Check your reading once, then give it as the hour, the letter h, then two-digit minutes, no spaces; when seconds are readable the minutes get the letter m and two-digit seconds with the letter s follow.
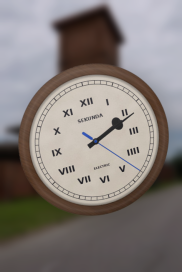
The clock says 2h11m23s
